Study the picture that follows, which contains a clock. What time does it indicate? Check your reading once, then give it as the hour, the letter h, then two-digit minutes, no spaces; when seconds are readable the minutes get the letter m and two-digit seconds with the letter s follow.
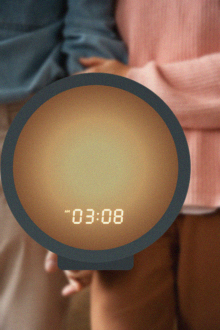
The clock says 3h08
